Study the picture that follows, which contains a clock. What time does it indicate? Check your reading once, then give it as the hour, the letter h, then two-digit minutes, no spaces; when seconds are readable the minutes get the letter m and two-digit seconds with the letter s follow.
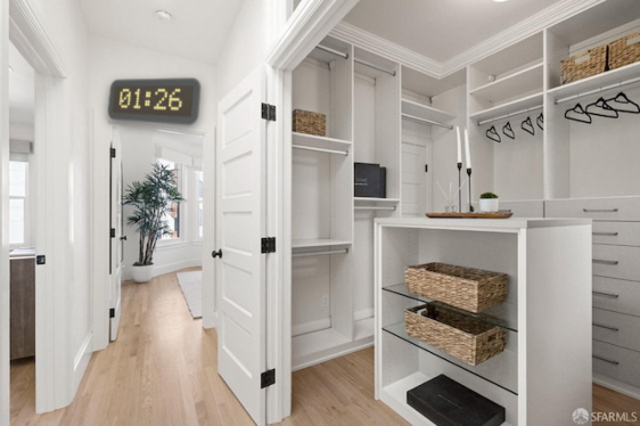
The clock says 1h26
